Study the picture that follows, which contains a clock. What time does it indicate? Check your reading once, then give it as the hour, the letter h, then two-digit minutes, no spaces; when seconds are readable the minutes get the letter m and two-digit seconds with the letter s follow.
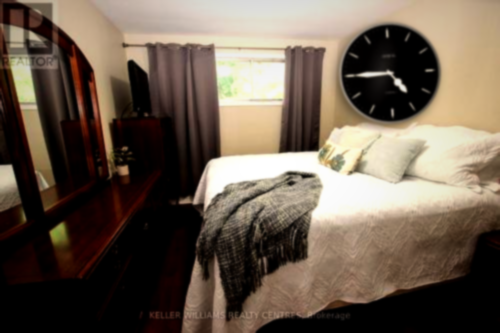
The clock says 4h45
